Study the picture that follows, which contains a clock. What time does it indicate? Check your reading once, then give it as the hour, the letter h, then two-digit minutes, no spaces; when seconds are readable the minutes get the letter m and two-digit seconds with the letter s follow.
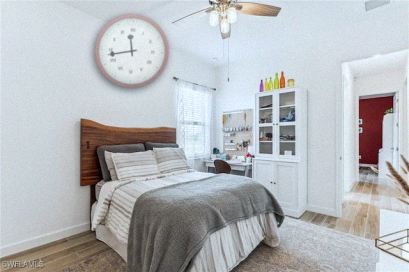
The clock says 11h43
